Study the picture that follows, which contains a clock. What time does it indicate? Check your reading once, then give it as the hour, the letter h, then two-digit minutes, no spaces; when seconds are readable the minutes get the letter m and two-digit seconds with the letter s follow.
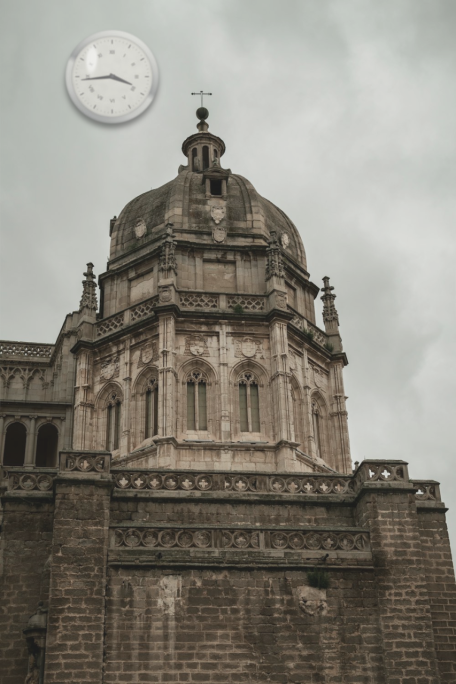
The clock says 3h44
